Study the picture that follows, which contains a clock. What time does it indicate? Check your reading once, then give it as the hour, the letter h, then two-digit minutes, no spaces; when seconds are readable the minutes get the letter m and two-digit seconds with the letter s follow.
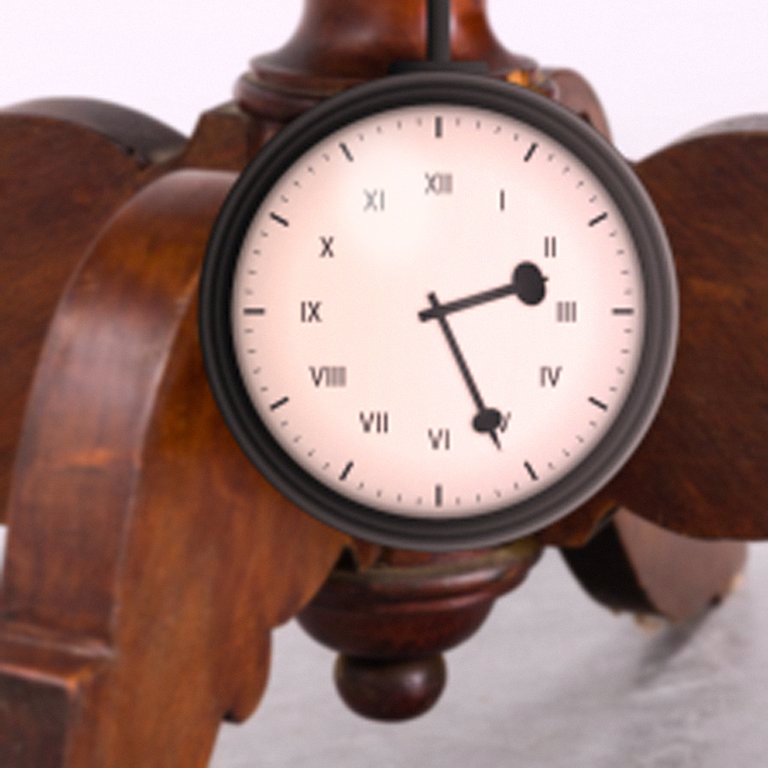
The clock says 2h26
